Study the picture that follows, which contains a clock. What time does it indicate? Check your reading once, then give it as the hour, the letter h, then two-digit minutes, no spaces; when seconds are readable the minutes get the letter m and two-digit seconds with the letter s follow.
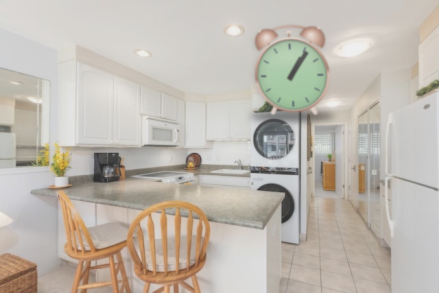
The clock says 1h06
